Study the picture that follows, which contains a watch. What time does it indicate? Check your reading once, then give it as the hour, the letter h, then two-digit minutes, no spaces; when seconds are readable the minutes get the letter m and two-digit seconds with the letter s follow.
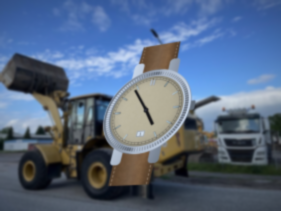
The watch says 4h54
